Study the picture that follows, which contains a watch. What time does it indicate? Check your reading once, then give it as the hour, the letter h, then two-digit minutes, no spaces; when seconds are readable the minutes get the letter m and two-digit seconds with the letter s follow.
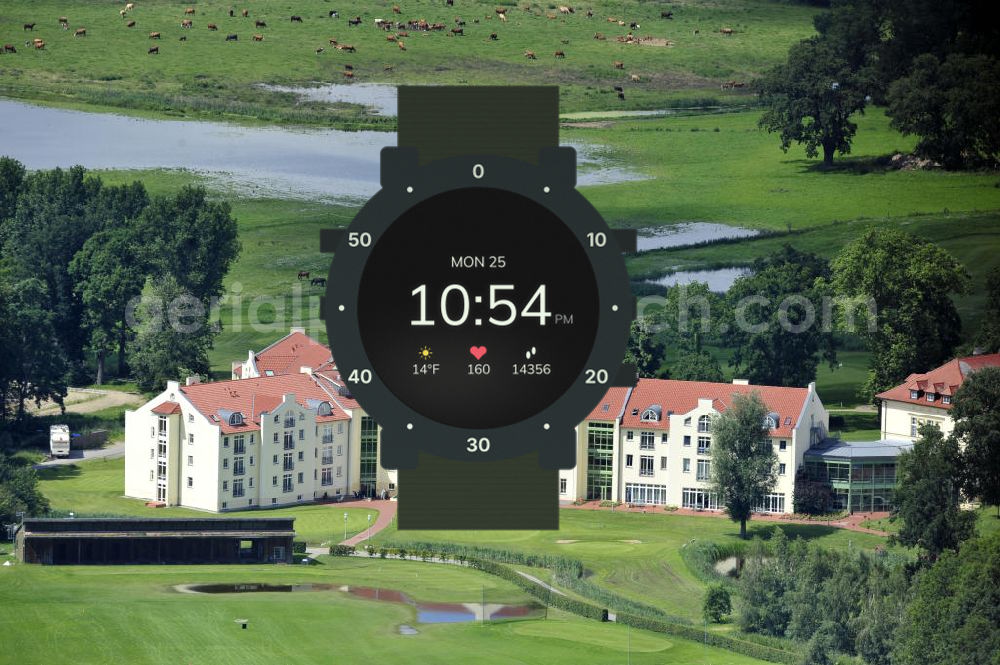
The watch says 10h54
